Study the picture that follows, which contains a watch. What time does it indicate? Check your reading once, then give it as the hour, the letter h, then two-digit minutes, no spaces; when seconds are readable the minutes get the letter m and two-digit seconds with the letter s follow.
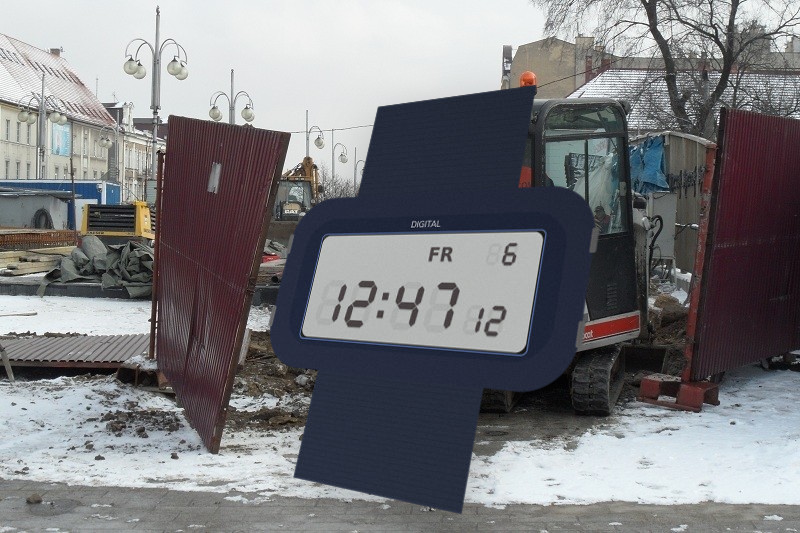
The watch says 12h47m12s
